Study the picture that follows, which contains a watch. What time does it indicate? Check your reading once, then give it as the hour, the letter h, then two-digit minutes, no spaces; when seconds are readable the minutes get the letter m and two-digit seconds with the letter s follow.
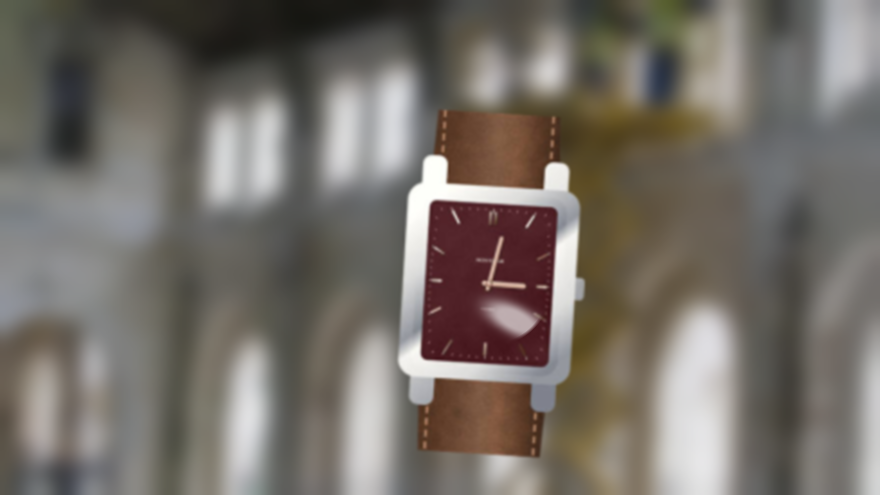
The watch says 3h02
